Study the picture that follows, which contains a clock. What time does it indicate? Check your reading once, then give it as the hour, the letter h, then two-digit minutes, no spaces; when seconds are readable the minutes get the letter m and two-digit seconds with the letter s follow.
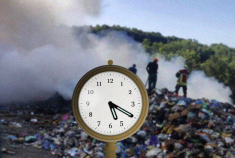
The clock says 5h20
